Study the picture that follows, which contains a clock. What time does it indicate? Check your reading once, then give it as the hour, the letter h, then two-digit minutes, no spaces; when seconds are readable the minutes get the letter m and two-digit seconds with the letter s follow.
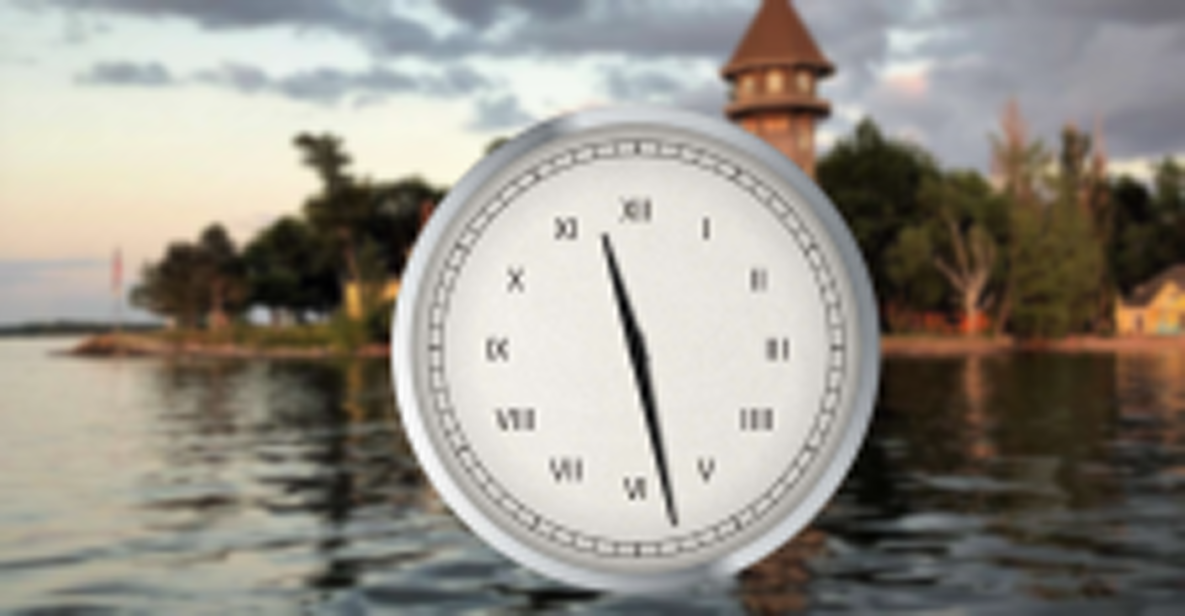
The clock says 11h28
